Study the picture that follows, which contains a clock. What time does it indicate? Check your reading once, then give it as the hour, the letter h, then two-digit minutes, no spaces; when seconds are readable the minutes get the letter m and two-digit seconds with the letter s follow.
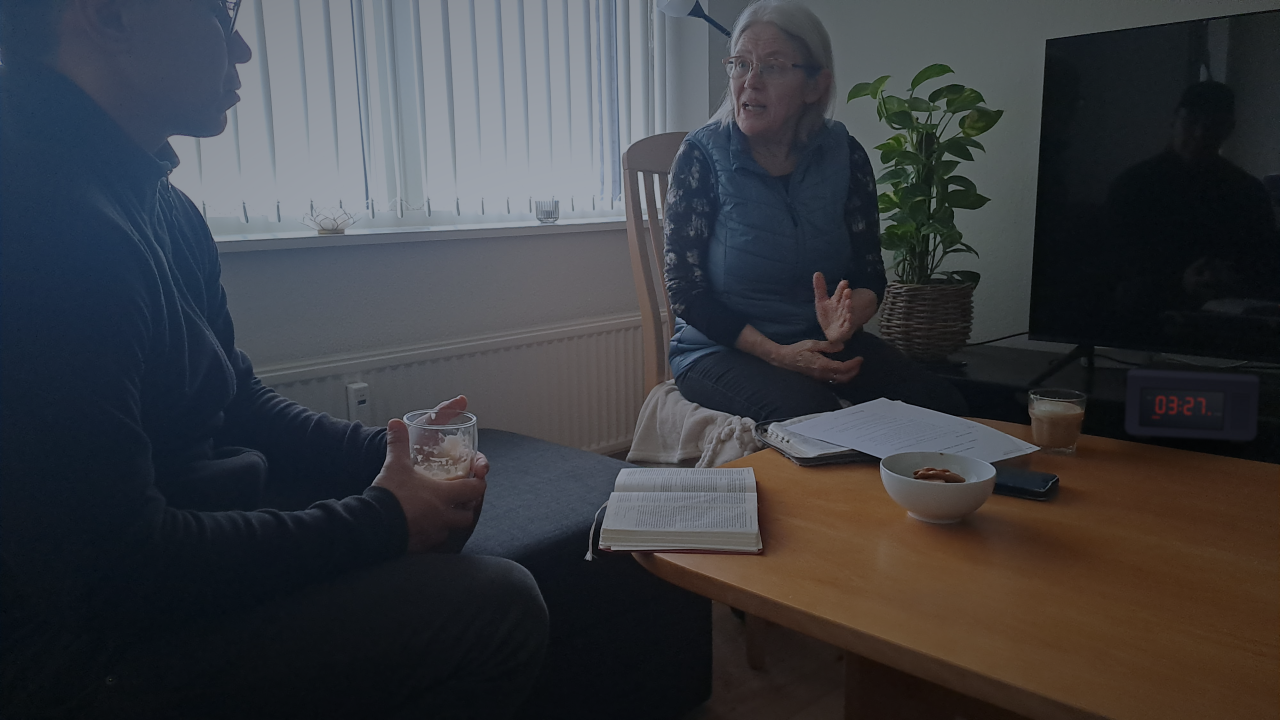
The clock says 3h27
